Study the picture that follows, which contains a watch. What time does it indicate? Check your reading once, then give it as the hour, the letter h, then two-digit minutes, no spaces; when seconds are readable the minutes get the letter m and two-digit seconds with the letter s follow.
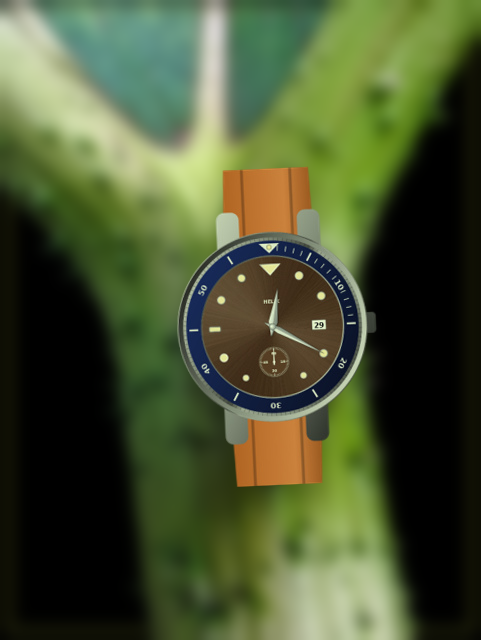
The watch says 12h20
